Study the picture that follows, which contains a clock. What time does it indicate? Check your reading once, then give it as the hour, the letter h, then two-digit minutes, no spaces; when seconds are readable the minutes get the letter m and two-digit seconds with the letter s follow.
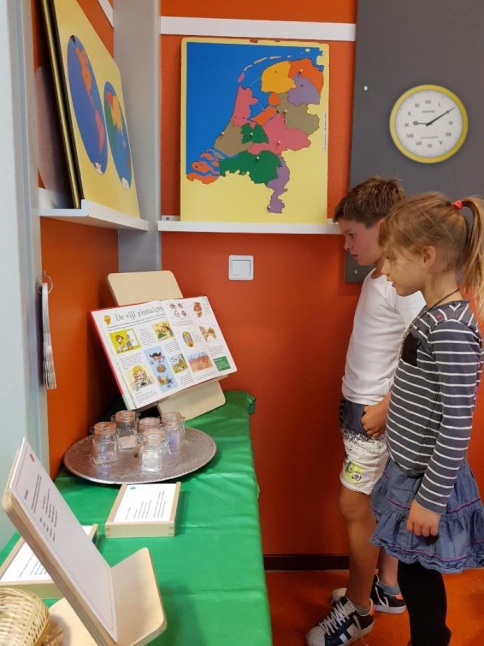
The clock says 9h10
